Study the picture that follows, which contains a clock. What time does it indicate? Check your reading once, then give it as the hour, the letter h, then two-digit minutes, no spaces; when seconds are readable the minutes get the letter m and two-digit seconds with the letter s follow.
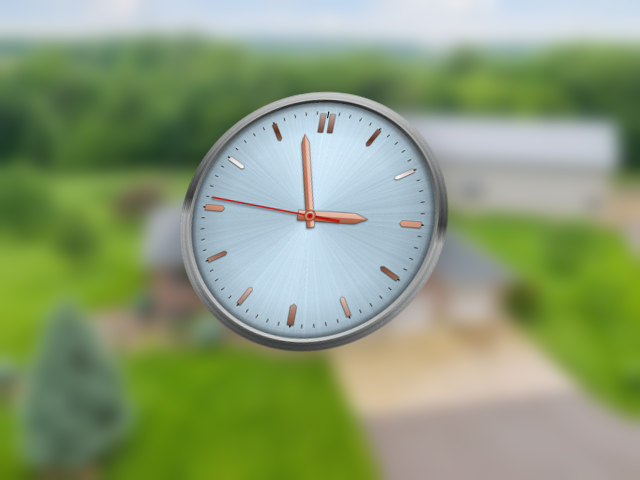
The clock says 2h57m46s
